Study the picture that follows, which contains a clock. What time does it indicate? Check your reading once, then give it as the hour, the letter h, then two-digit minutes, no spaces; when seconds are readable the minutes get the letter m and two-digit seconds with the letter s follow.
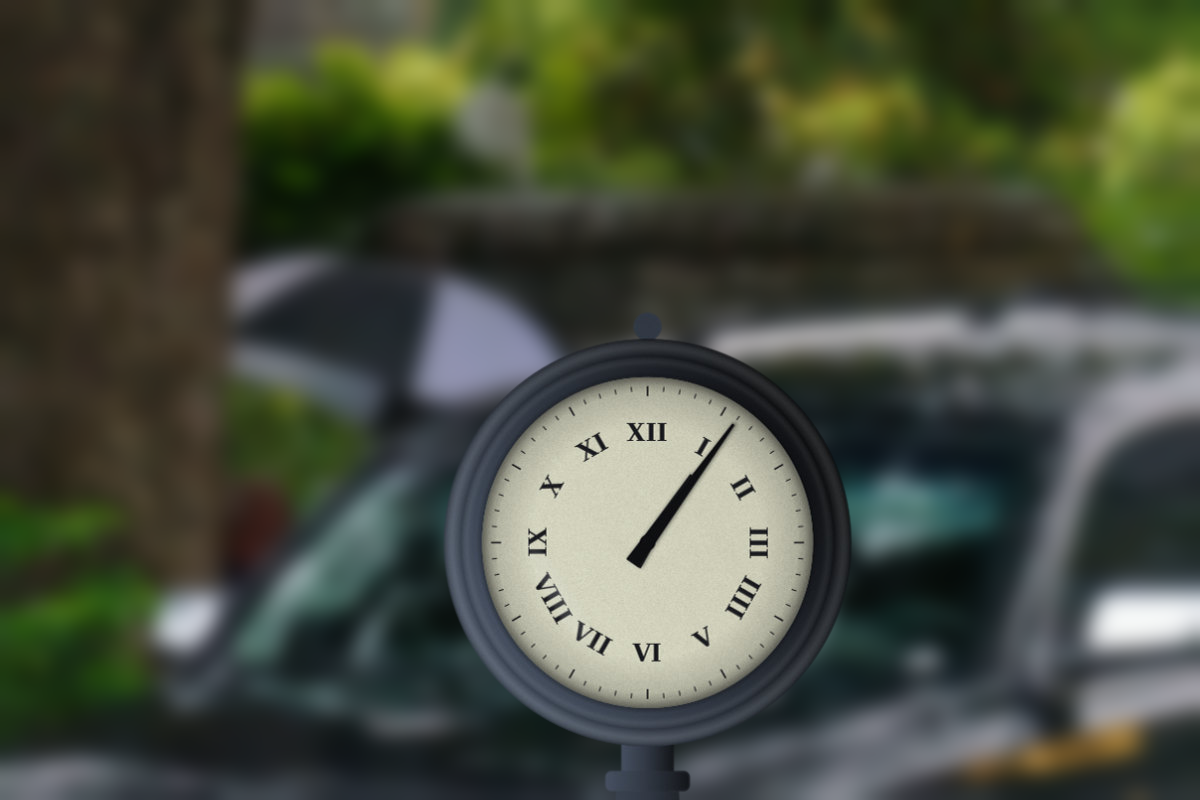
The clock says 1h06
